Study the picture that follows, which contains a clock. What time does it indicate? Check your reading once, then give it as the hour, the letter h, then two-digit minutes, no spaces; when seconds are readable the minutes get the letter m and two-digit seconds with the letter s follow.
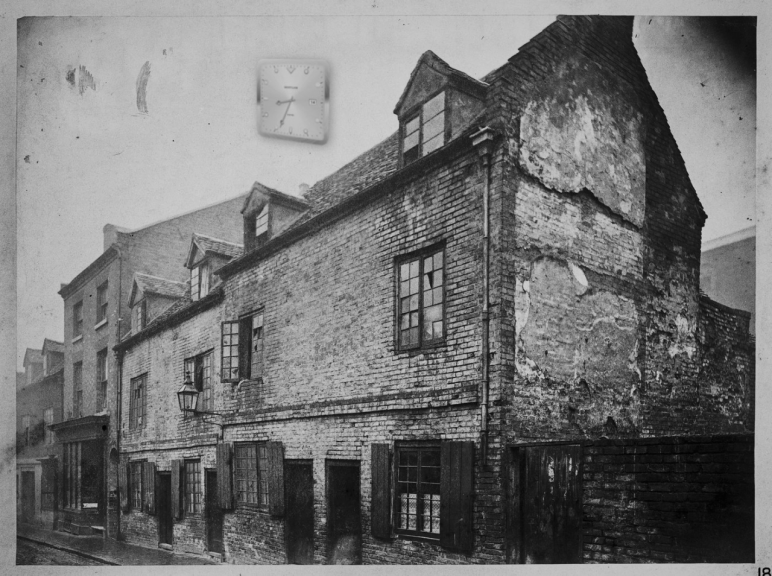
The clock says 8h34
